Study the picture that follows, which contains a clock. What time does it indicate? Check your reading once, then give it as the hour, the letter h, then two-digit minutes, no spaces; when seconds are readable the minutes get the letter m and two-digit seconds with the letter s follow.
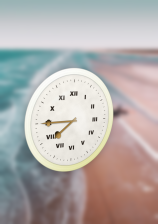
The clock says 7h45
